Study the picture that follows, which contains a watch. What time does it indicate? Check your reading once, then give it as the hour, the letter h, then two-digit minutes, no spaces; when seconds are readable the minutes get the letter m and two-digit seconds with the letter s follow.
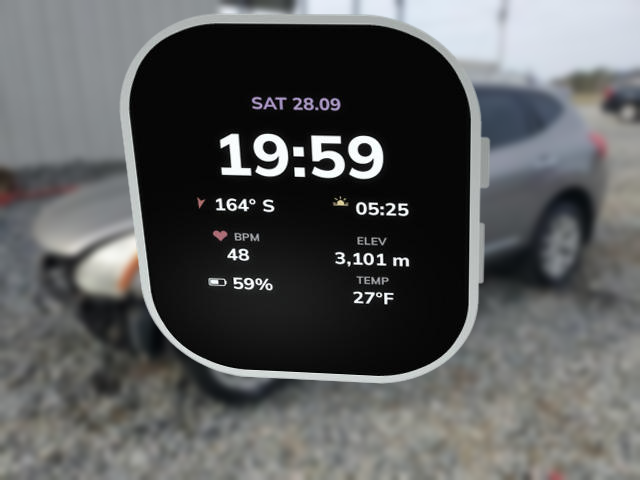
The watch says 19h59
